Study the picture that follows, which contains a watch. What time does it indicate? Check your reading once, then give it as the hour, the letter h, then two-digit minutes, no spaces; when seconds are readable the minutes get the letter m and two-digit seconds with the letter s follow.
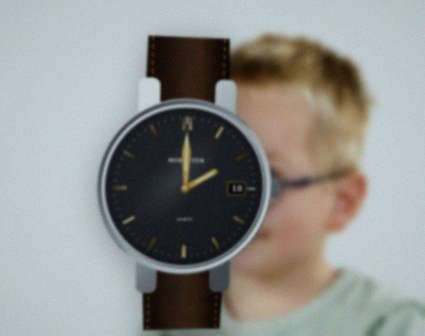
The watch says 2h00
